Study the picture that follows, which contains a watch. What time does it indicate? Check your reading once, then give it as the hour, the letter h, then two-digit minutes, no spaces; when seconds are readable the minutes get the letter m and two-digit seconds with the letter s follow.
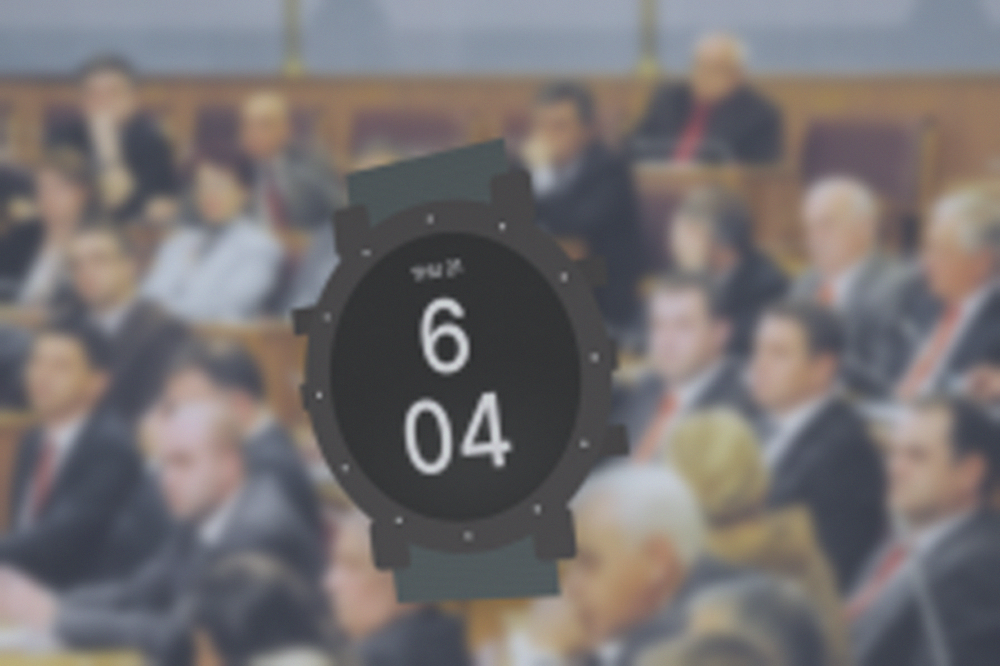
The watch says 6h04
